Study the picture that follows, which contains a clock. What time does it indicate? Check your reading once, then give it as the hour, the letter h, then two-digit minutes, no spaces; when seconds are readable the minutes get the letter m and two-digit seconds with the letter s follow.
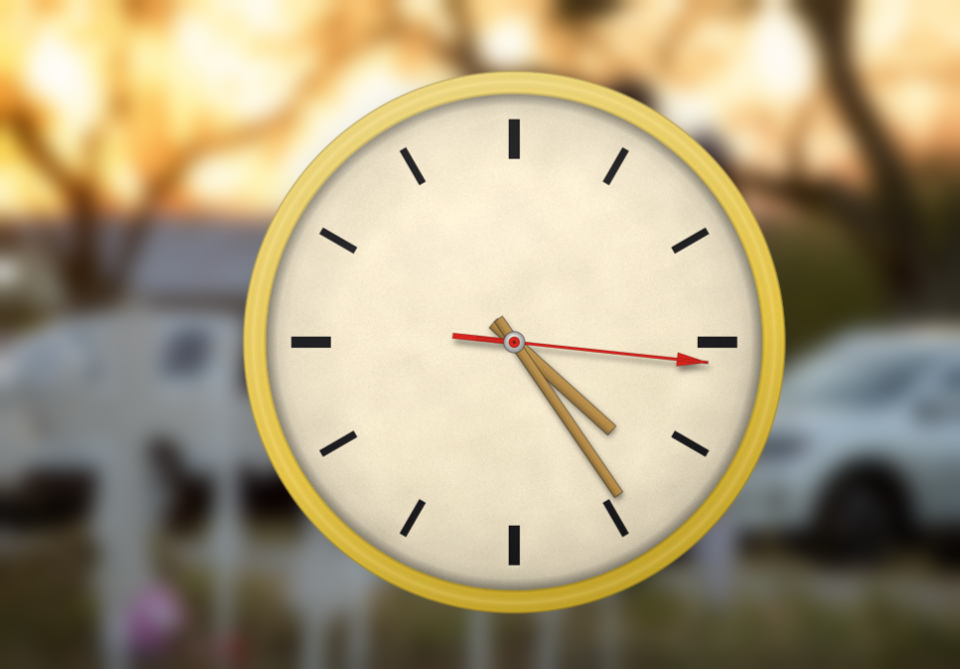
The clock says 4h24m16s
